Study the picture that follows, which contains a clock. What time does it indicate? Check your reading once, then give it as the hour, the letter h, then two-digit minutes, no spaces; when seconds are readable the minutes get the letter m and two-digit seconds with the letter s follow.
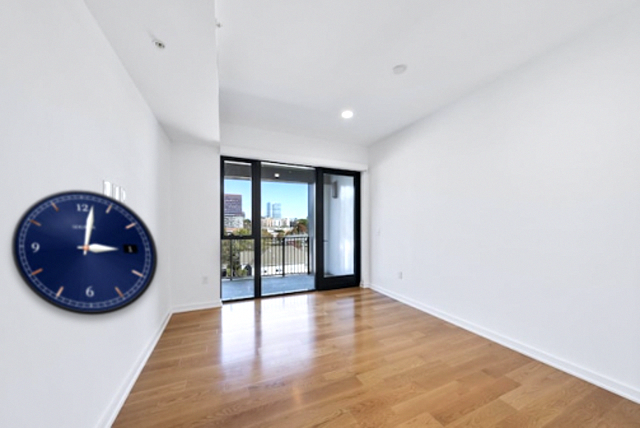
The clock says 3h02
